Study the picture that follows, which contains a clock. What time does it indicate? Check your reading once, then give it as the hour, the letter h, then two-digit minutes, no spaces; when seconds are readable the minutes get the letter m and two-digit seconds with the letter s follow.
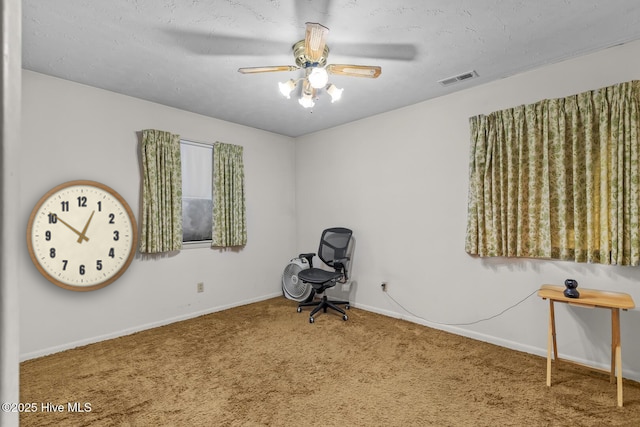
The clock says 12h51
